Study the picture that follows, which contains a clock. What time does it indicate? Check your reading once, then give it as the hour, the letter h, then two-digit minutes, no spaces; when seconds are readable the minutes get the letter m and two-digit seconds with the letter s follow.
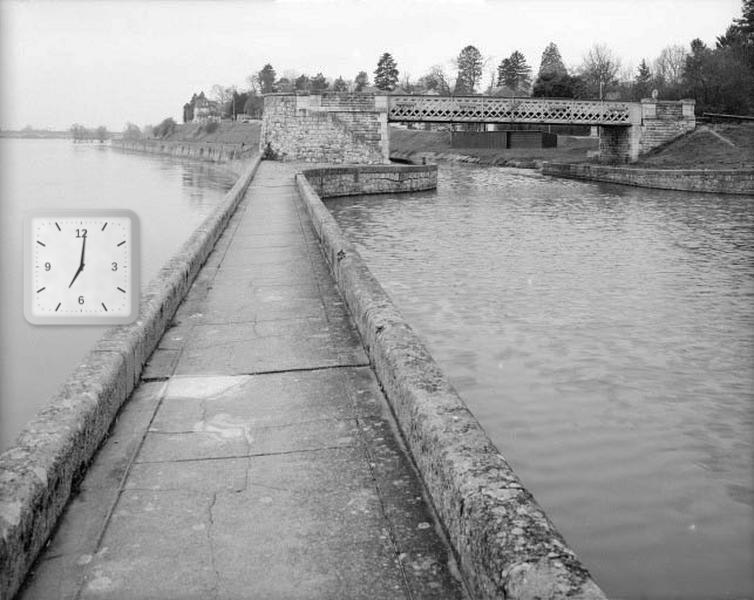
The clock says 7h01
